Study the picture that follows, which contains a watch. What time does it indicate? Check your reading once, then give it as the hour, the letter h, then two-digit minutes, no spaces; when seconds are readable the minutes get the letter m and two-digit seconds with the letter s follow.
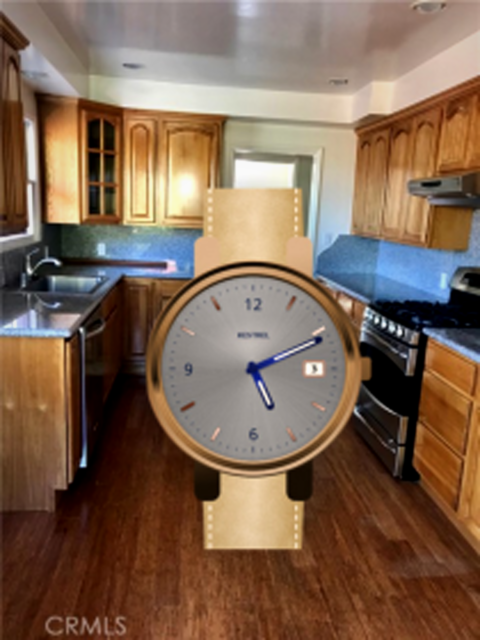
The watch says 5h11
